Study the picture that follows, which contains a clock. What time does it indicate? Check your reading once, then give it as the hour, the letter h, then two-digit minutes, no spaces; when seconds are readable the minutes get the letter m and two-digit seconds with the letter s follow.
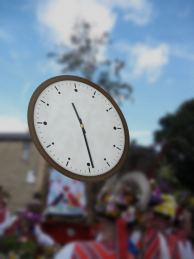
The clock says 11h29
